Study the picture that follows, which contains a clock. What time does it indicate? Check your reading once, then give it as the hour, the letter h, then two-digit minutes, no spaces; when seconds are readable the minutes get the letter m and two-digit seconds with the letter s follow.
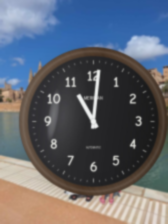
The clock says 11h01
